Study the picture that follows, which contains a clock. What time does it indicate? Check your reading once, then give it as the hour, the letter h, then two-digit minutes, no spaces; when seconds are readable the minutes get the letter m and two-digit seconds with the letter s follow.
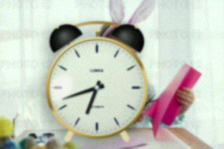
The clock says 6h42
